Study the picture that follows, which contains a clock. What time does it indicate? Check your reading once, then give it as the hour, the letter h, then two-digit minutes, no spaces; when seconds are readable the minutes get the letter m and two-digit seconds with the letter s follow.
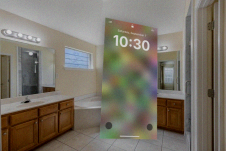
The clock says 10h30
